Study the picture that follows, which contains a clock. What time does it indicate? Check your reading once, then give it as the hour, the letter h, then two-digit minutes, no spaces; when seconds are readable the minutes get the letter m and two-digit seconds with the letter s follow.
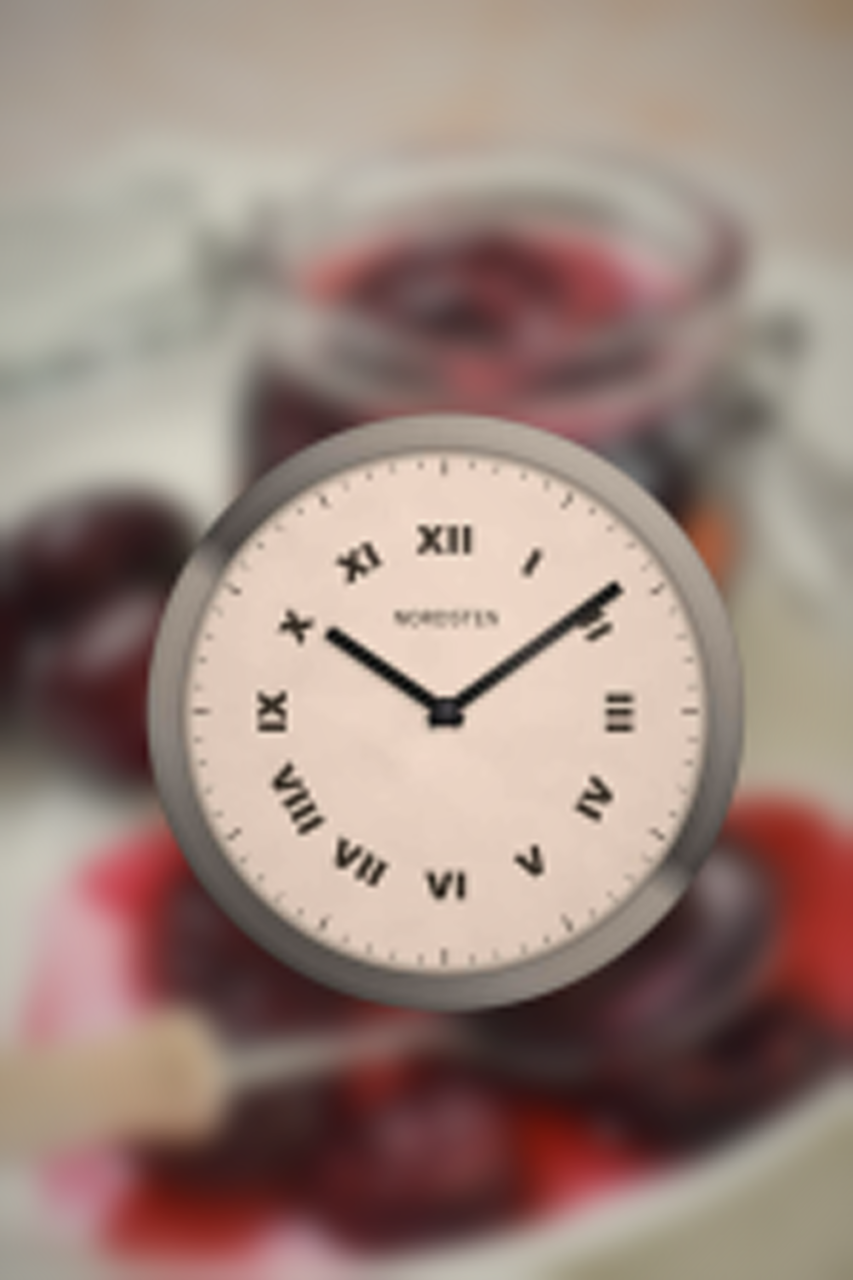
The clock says 10h09
